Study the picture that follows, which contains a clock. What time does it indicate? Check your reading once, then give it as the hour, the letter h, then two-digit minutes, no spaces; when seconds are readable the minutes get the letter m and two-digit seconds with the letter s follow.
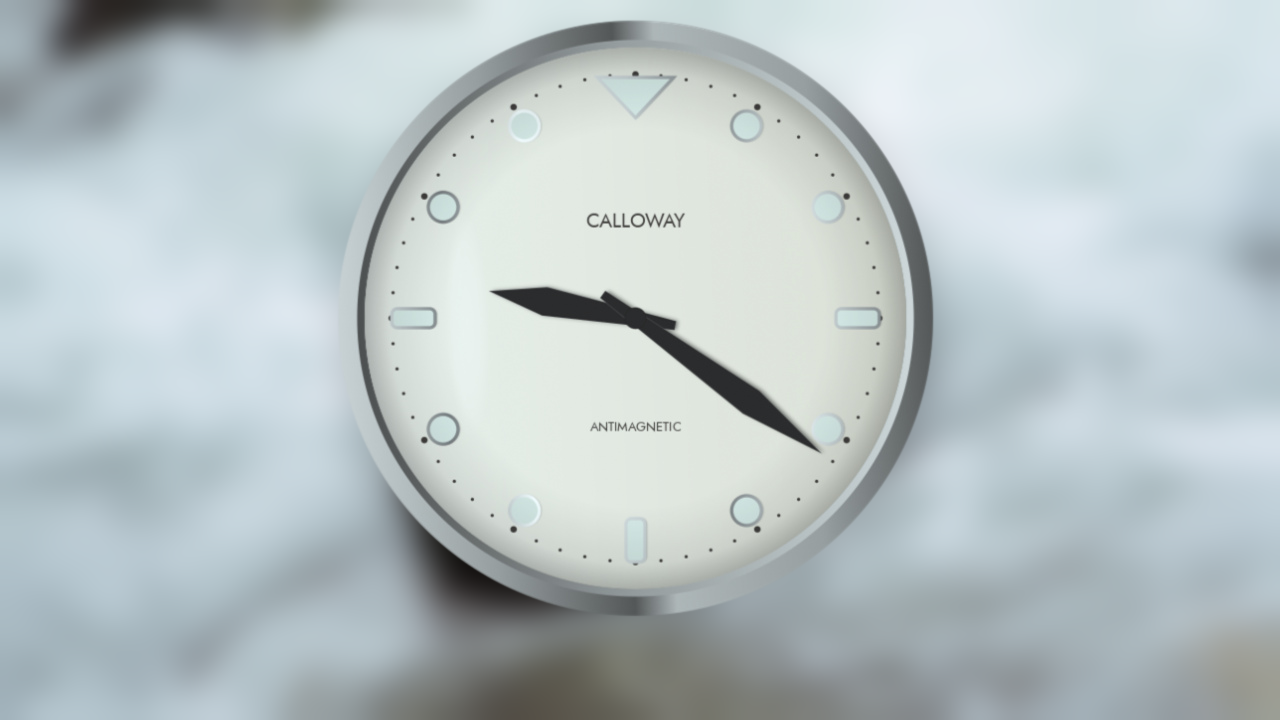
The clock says 9h21
